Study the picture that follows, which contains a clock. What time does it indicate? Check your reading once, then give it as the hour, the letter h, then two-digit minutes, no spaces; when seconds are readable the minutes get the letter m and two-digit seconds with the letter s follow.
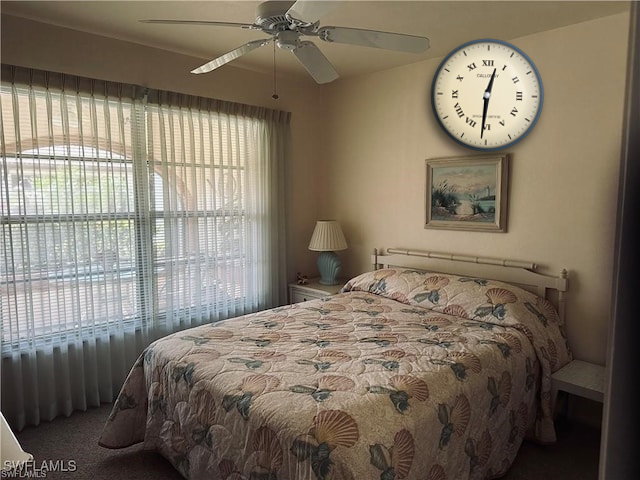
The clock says 12h31
